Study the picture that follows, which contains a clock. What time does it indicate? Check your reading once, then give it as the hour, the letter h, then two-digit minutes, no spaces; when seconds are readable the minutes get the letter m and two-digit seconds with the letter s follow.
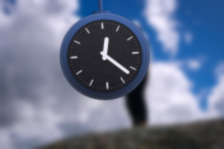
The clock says 12h22
